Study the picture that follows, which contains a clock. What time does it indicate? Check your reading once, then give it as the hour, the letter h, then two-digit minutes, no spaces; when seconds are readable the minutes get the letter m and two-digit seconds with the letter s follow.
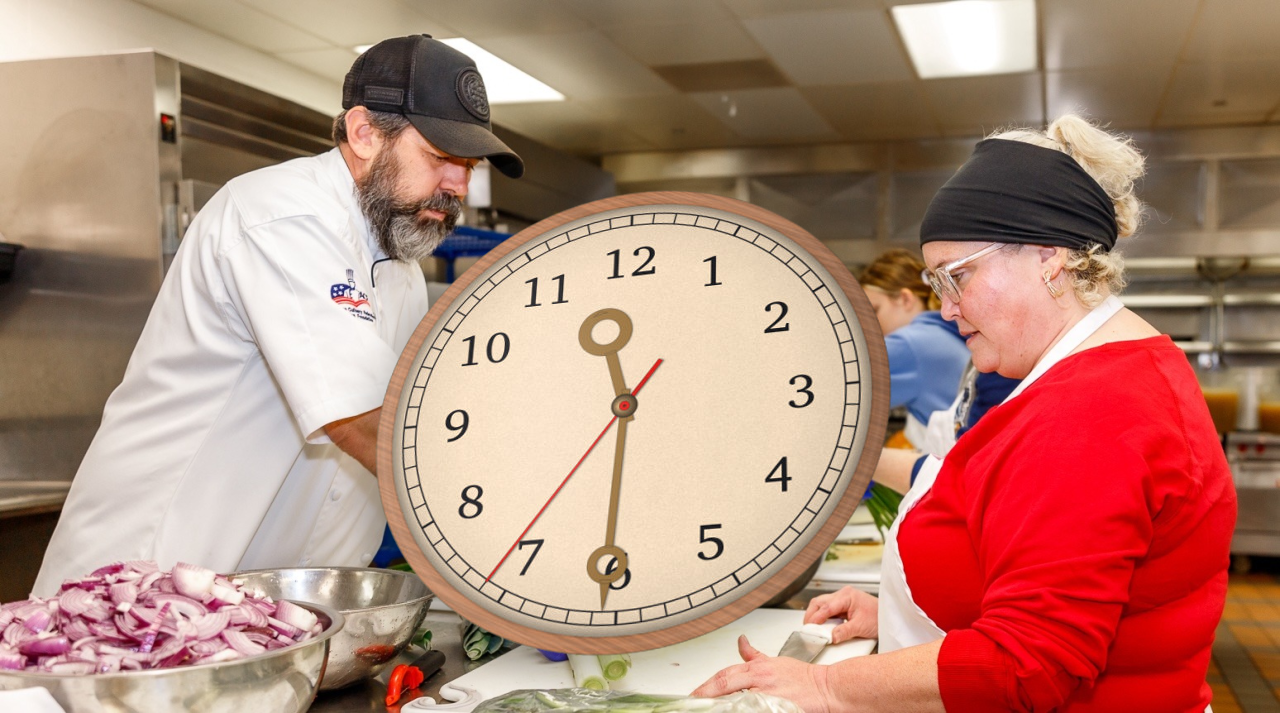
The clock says 11h30m36s
